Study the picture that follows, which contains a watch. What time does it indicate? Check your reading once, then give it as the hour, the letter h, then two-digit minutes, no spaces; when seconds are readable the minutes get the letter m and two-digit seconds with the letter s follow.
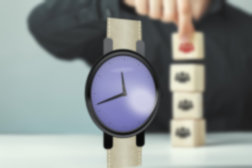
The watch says 11h42
